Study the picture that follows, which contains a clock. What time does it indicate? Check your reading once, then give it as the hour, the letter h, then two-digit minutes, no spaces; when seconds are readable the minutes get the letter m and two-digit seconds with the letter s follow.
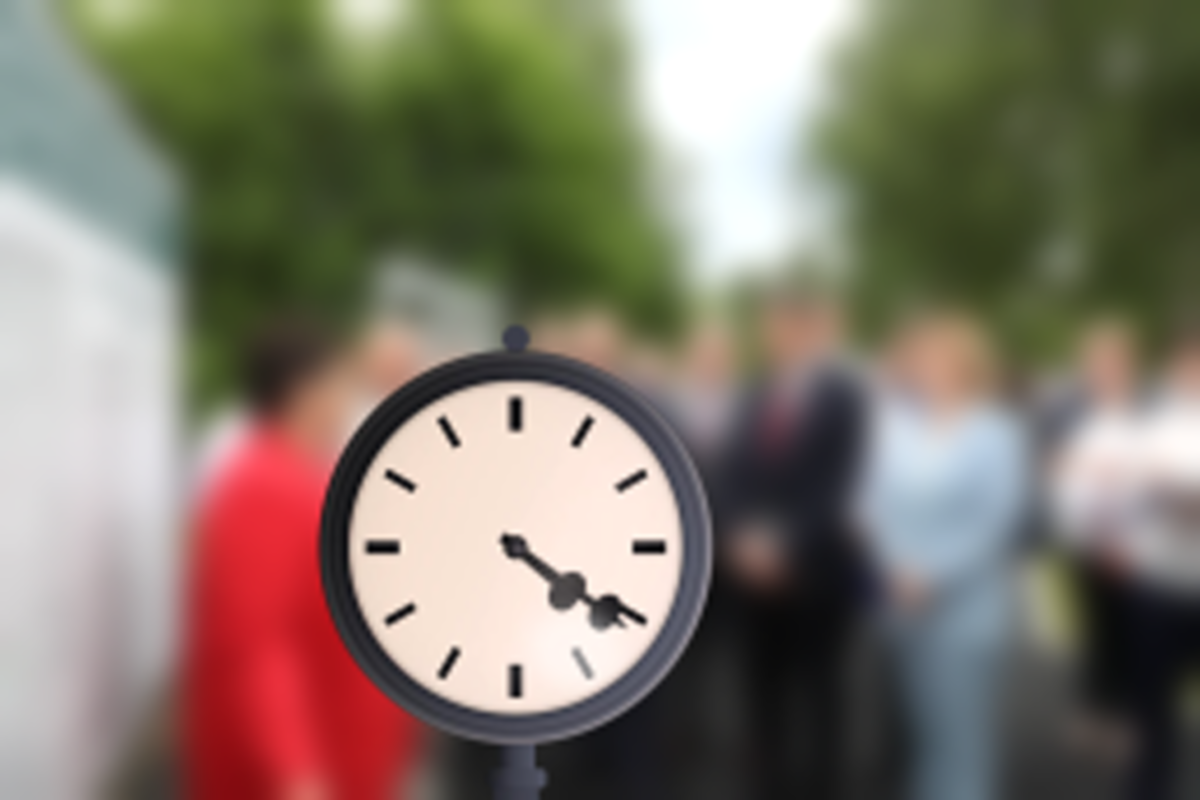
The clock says 4h21
